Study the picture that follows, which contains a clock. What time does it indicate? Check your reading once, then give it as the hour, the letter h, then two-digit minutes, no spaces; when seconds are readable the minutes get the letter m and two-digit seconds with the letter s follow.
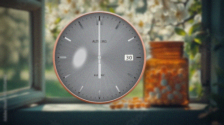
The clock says 6h00
